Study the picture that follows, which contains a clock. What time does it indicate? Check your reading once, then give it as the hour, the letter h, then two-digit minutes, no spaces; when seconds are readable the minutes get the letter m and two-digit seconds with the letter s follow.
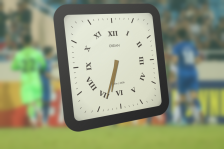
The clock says 6h34
